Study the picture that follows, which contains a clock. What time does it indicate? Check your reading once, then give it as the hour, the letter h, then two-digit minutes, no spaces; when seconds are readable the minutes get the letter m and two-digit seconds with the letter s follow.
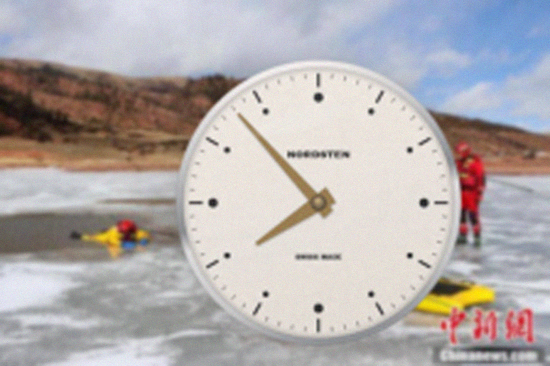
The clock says 7h53
